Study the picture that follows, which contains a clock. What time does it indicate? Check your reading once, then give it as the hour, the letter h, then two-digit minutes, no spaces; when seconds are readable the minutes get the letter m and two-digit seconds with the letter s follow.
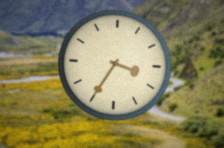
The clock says 3h35
